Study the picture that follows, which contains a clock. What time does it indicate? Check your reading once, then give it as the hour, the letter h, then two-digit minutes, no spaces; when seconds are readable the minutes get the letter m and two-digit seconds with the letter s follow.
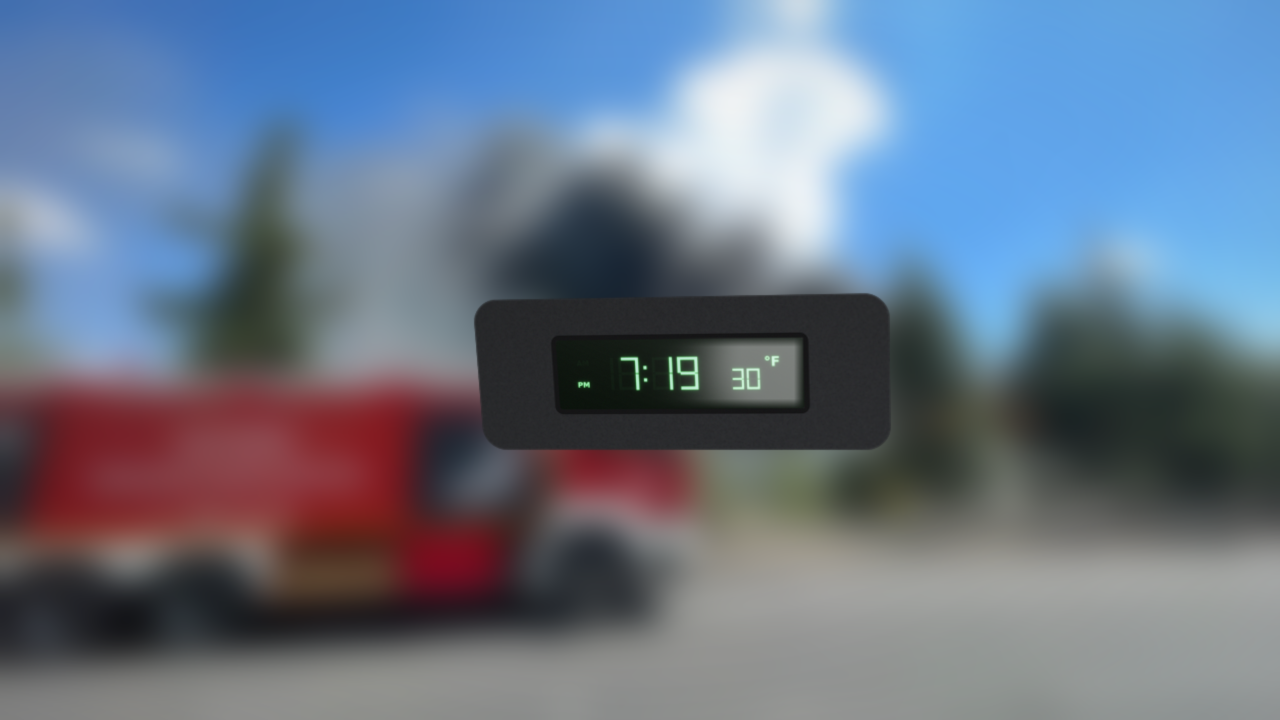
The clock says 7h19
